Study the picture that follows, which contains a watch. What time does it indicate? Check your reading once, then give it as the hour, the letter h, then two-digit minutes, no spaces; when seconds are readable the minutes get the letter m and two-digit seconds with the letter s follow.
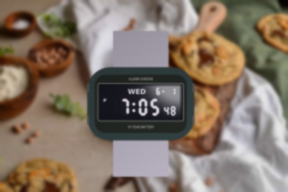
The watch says 7h05m48s
